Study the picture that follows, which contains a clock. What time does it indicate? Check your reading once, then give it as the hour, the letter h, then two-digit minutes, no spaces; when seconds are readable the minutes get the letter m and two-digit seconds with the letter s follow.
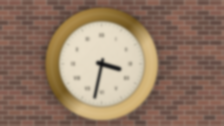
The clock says 3h32
